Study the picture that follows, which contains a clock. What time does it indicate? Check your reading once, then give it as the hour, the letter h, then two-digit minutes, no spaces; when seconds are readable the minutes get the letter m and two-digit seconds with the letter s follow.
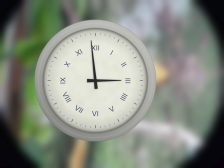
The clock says 2h59
